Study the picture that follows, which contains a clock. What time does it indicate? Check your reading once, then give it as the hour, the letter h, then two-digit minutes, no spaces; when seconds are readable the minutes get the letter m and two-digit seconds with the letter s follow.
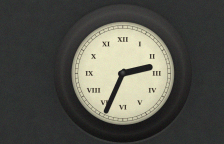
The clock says 2h34
